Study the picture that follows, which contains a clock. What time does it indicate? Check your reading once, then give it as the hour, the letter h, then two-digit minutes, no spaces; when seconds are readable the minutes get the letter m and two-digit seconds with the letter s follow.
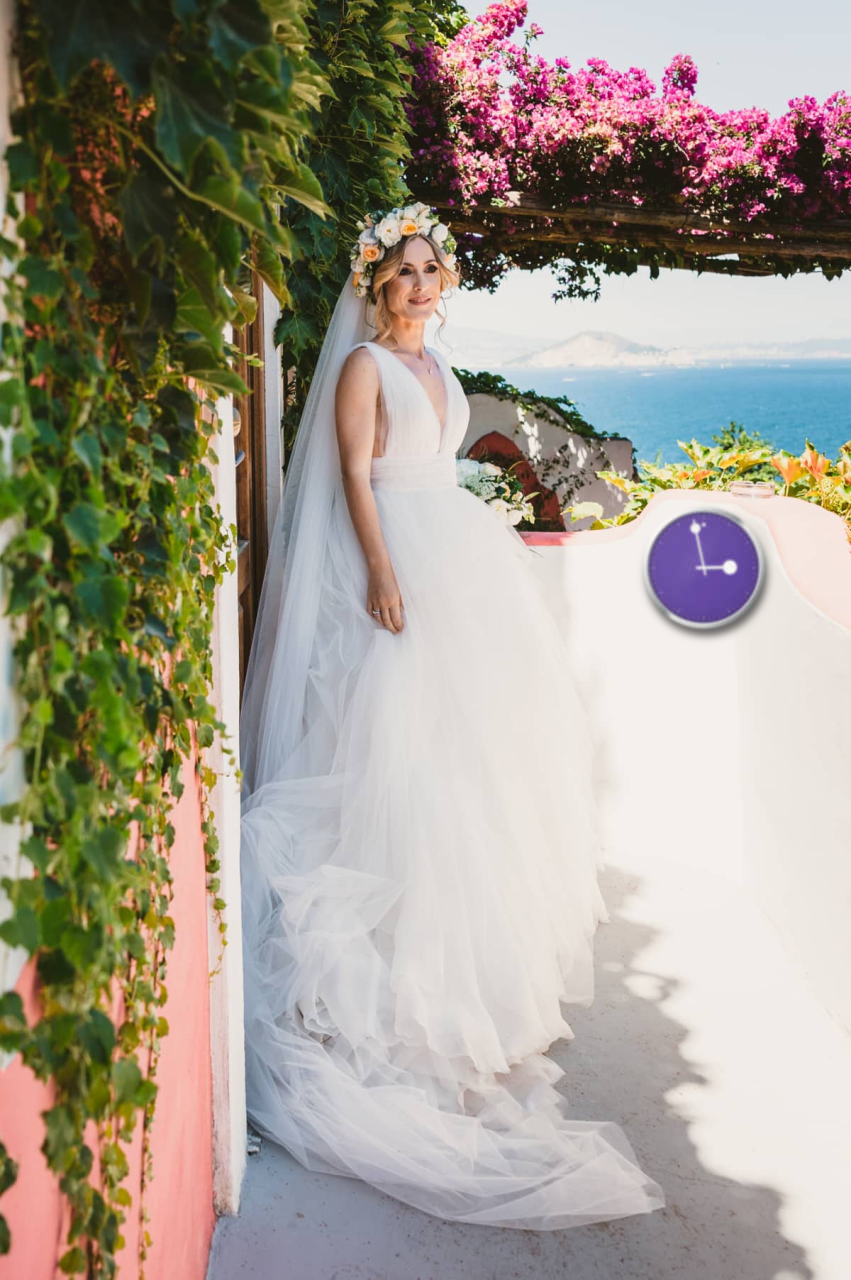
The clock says 2h58
